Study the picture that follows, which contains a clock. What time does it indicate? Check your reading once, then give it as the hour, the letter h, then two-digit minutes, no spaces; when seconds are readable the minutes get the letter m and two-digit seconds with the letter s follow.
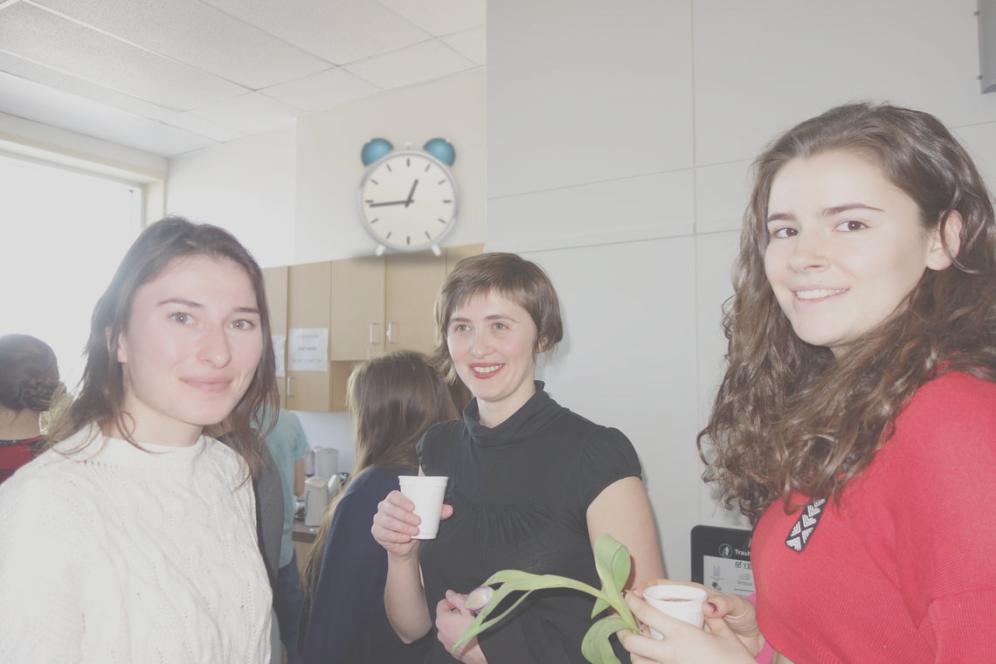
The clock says 12h44
